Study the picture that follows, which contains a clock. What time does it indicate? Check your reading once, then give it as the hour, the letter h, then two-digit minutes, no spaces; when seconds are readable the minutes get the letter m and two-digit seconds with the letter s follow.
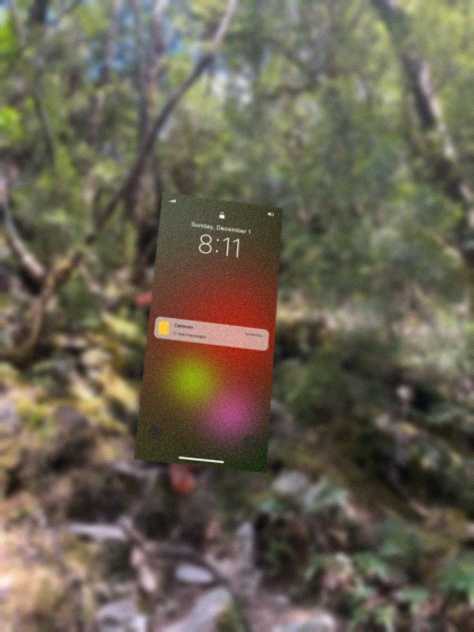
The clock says 8h11
